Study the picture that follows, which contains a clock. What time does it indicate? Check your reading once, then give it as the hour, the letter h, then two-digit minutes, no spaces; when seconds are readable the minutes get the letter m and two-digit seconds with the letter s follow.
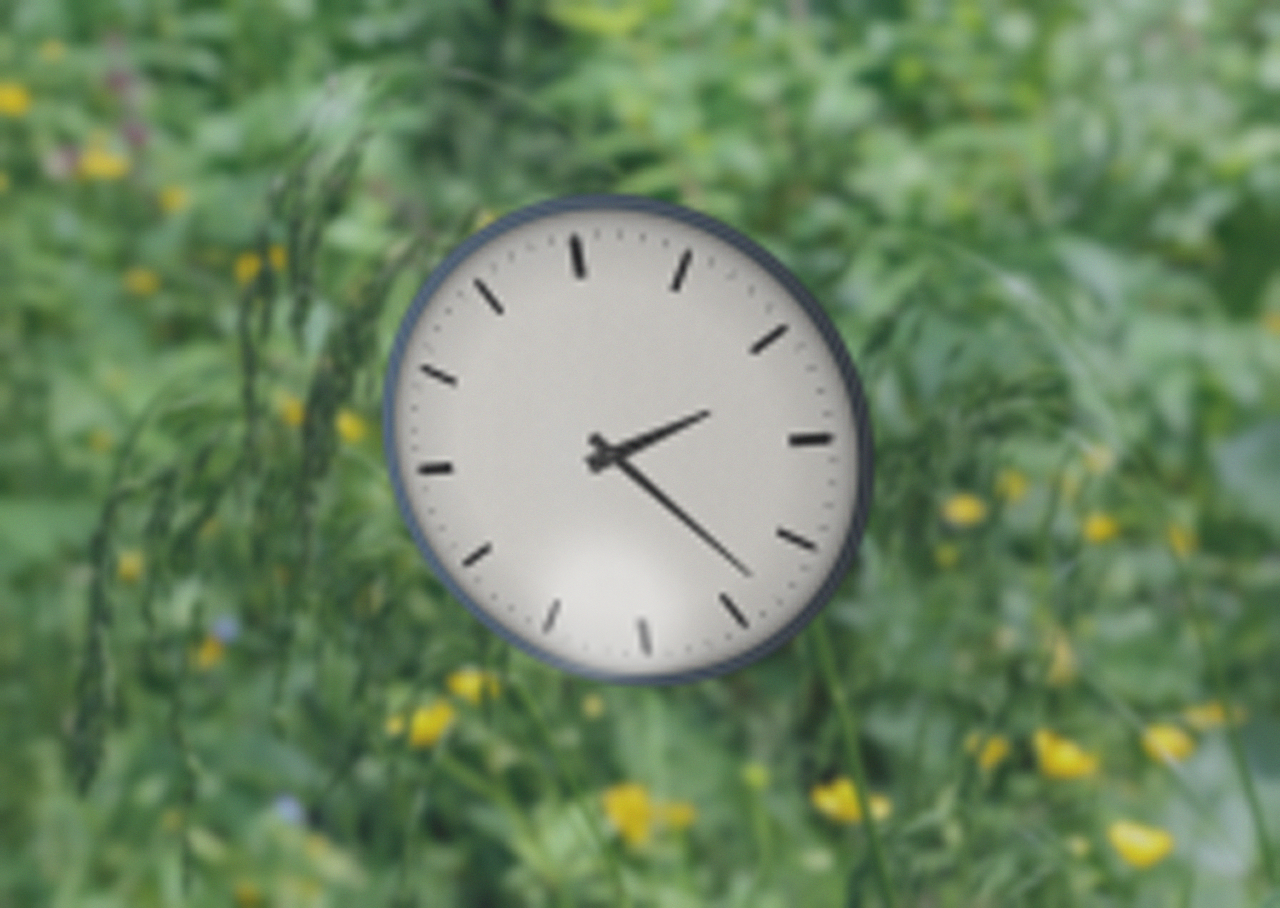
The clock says 2h23
